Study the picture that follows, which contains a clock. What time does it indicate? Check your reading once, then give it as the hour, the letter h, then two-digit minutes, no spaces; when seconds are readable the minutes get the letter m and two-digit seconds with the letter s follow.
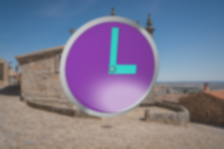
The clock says 3h00
